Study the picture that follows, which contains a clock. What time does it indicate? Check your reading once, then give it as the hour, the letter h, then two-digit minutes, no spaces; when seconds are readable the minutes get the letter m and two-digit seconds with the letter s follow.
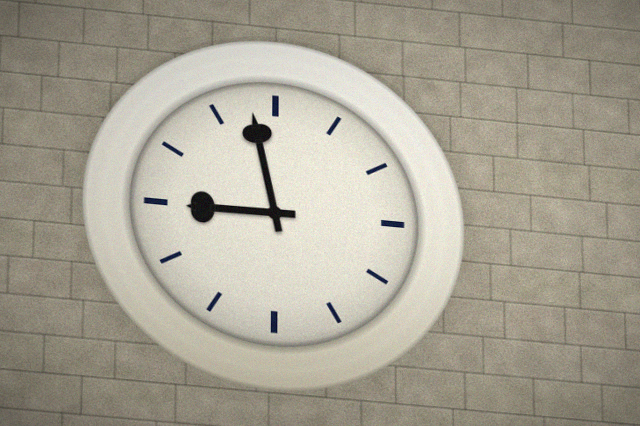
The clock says 8h58
